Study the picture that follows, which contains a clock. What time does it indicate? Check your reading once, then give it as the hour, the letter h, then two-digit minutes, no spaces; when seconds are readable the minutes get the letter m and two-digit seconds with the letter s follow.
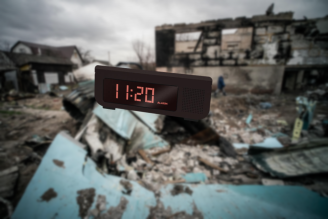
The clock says 11h20
